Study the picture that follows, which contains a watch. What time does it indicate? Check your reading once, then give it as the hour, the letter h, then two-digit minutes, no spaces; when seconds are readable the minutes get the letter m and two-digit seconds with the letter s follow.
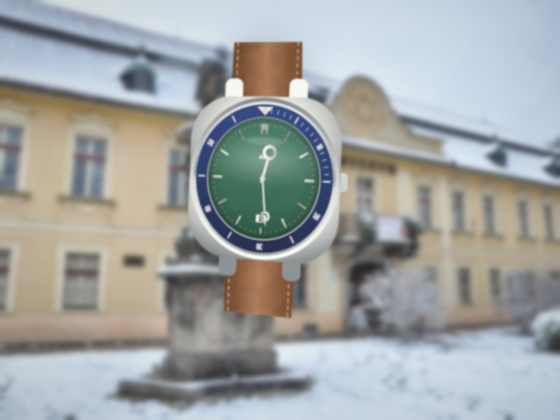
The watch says 12h29
